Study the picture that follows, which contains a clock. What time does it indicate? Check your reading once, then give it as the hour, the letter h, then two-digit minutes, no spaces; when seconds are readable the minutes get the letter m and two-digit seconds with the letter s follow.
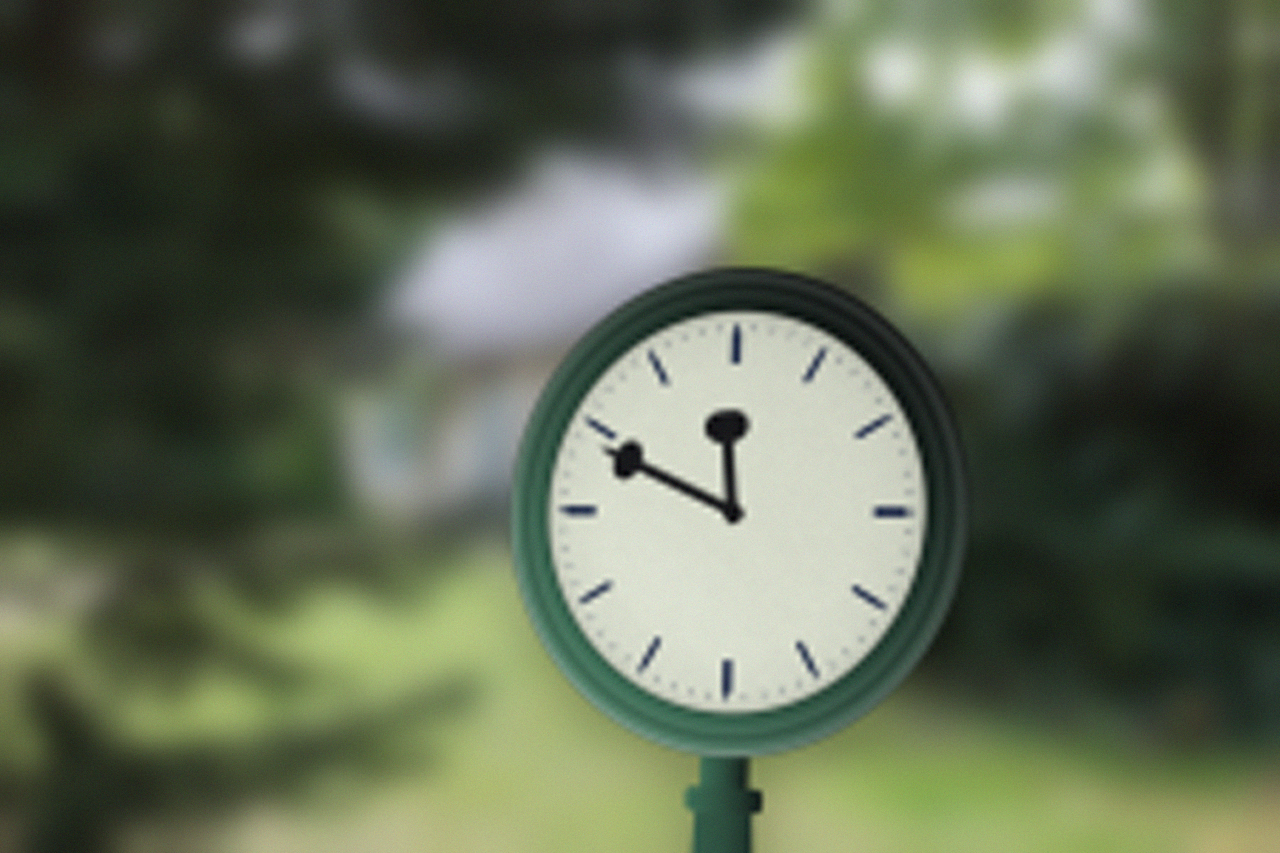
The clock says 11h49
